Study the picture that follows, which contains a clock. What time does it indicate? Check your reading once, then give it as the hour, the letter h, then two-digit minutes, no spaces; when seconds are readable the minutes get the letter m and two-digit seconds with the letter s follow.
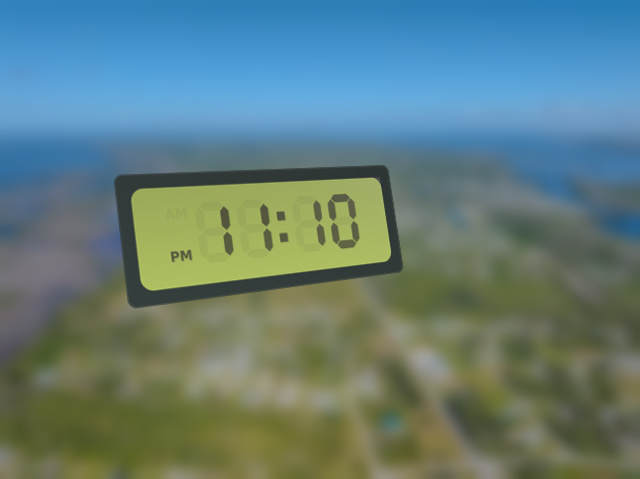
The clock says 11h10
